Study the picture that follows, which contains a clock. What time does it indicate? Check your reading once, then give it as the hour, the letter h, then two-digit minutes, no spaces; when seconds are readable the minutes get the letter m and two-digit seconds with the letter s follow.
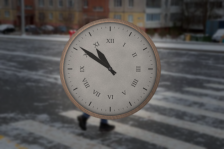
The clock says 10h51
